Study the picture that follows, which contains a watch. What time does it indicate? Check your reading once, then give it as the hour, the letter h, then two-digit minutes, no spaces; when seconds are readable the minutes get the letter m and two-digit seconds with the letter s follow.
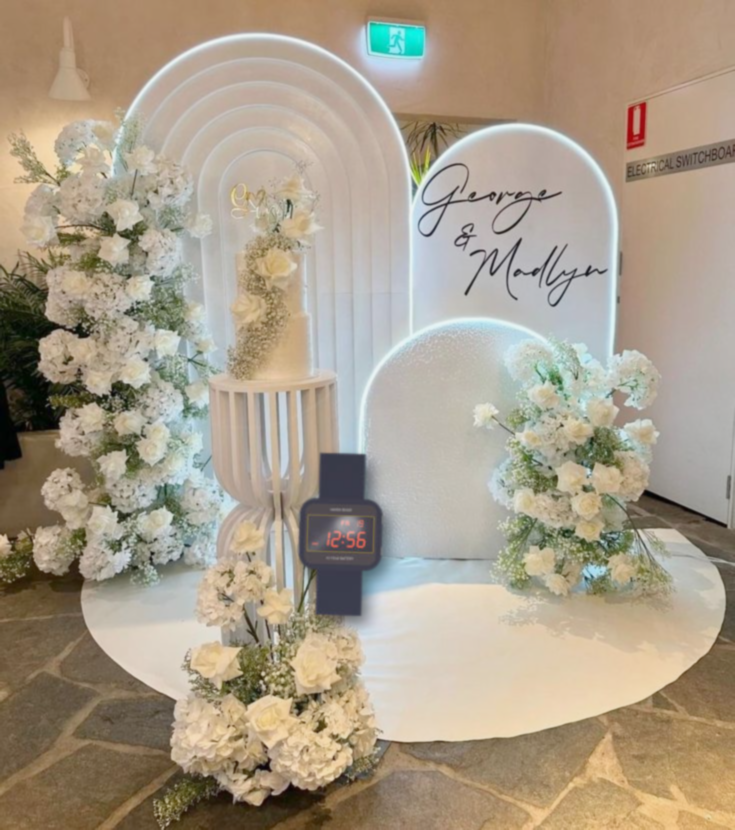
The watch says 12h56
